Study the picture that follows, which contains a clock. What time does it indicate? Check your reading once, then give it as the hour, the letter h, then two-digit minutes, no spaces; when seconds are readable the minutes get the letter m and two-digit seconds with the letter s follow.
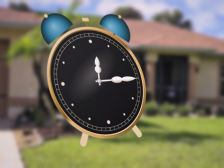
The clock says 12h15
